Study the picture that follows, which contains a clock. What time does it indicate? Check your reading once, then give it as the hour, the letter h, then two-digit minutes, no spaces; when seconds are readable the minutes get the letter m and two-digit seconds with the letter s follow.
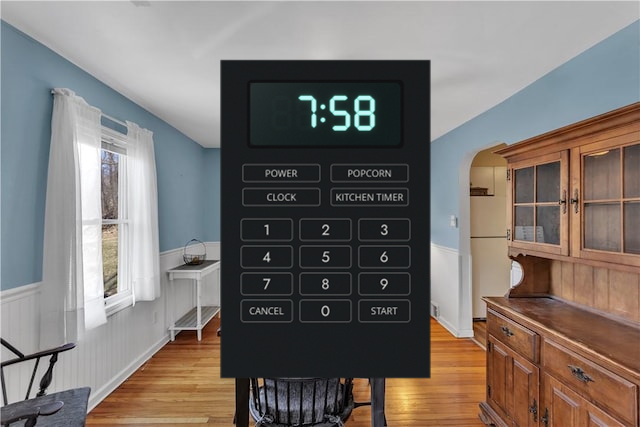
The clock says 7h58
